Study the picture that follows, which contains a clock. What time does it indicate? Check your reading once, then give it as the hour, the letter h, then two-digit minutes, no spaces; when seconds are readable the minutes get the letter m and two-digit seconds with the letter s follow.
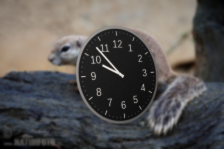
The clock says 9h53
